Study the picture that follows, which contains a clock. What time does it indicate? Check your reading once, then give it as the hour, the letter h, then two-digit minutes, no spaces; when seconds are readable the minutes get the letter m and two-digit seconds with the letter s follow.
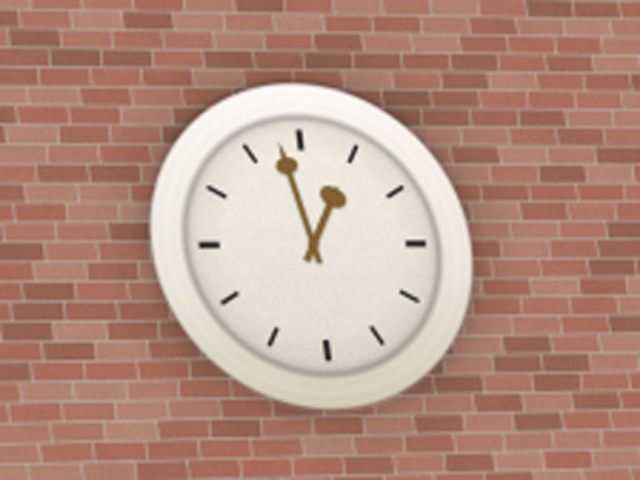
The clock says 12h58
